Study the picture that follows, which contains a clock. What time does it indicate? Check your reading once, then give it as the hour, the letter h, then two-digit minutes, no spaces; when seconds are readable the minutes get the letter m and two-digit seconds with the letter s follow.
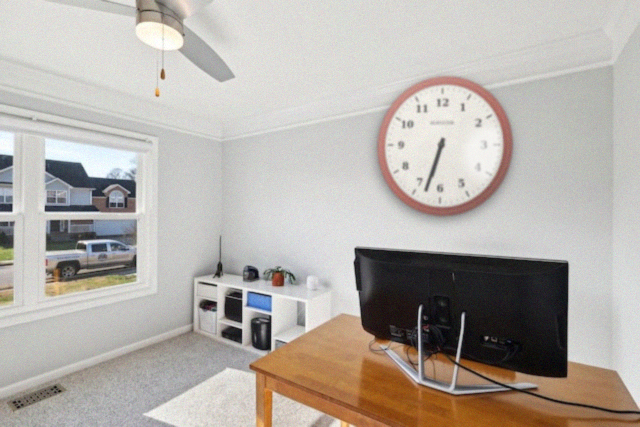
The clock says 6h33
